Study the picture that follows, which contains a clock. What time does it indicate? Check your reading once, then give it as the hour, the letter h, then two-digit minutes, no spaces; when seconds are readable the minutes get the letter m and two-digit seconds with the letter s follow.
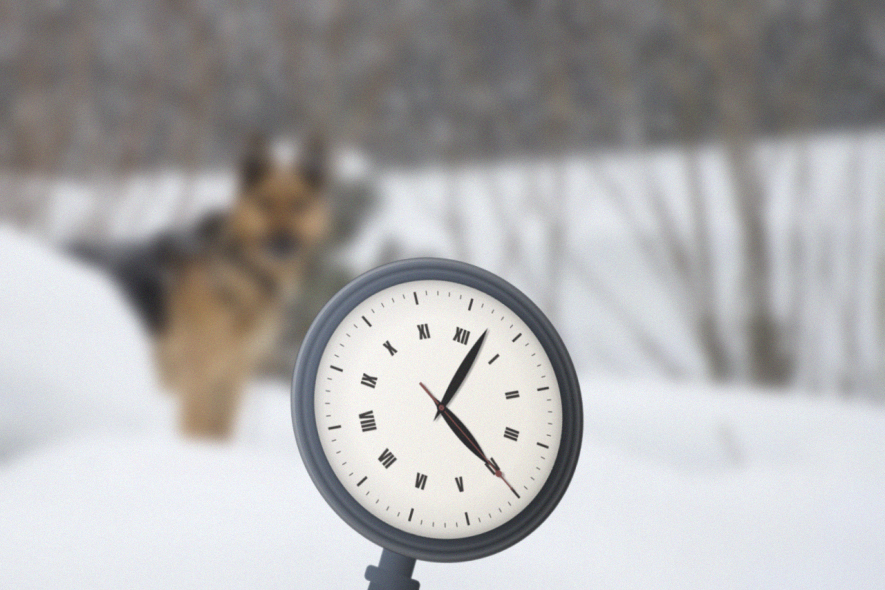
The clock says 4h02m20s
